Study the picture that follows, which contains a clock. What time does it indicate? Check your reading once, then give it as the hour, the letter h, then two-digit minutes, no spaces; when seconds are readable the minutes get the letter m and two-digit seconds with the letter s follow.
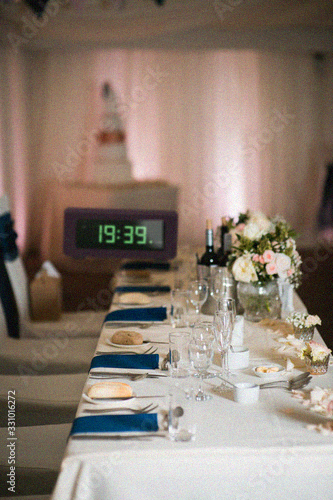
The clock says 19h39
